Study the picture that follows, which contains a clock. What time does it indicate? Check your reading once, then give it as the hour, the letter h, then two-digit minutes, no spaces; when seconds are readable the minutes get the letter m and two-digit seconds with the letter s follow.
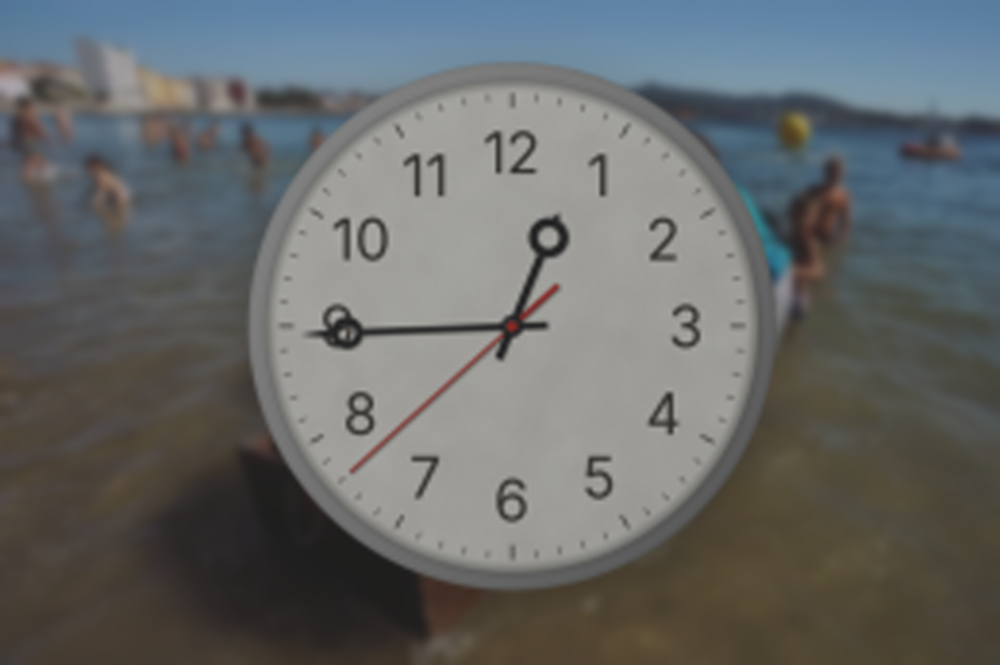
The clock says 12h44m38s
